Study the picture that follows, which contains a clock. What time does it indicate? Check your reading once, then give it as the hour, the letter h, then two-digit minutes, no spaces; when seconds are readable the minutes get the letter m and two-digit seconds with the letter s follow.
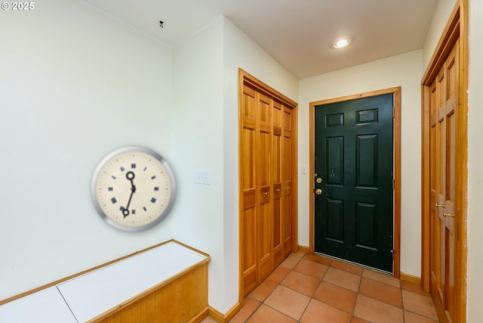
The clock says 11h33
